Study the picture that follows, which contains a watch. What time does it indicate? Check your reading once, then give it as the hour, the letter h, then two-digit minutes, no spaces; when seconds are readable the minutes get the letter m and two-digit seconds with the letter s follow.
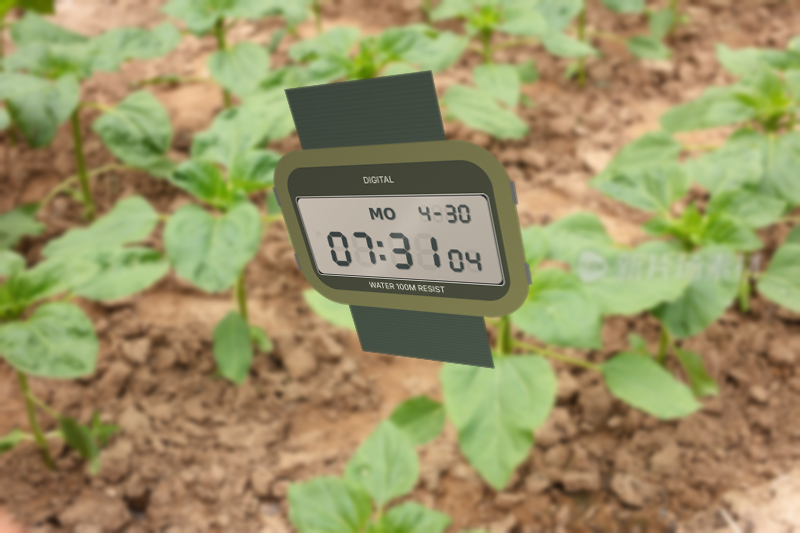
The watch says 7h31m04s
